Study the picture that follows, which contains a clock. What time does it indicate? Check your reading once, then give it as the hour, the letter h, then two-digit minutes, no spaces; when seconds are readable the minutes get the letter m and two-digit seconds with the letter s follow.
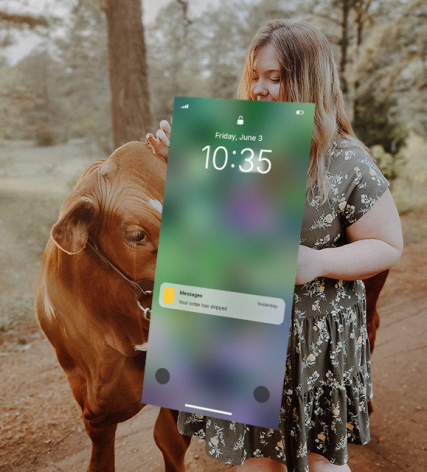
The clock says 10h35
